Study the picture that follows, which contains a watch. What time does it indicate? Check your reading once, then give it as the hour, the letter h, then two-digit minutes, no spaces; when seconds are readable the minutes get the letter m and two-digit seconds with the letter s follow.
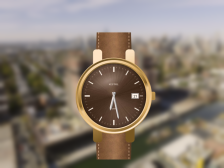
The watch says 6h28
